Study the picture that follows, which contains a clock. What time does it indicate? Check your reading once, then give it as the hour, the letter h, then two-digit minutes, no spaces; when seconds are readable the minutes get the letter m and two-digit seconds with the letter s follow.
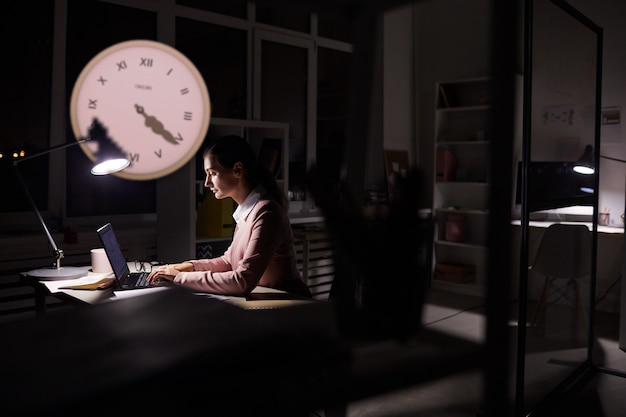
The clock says 4h21
